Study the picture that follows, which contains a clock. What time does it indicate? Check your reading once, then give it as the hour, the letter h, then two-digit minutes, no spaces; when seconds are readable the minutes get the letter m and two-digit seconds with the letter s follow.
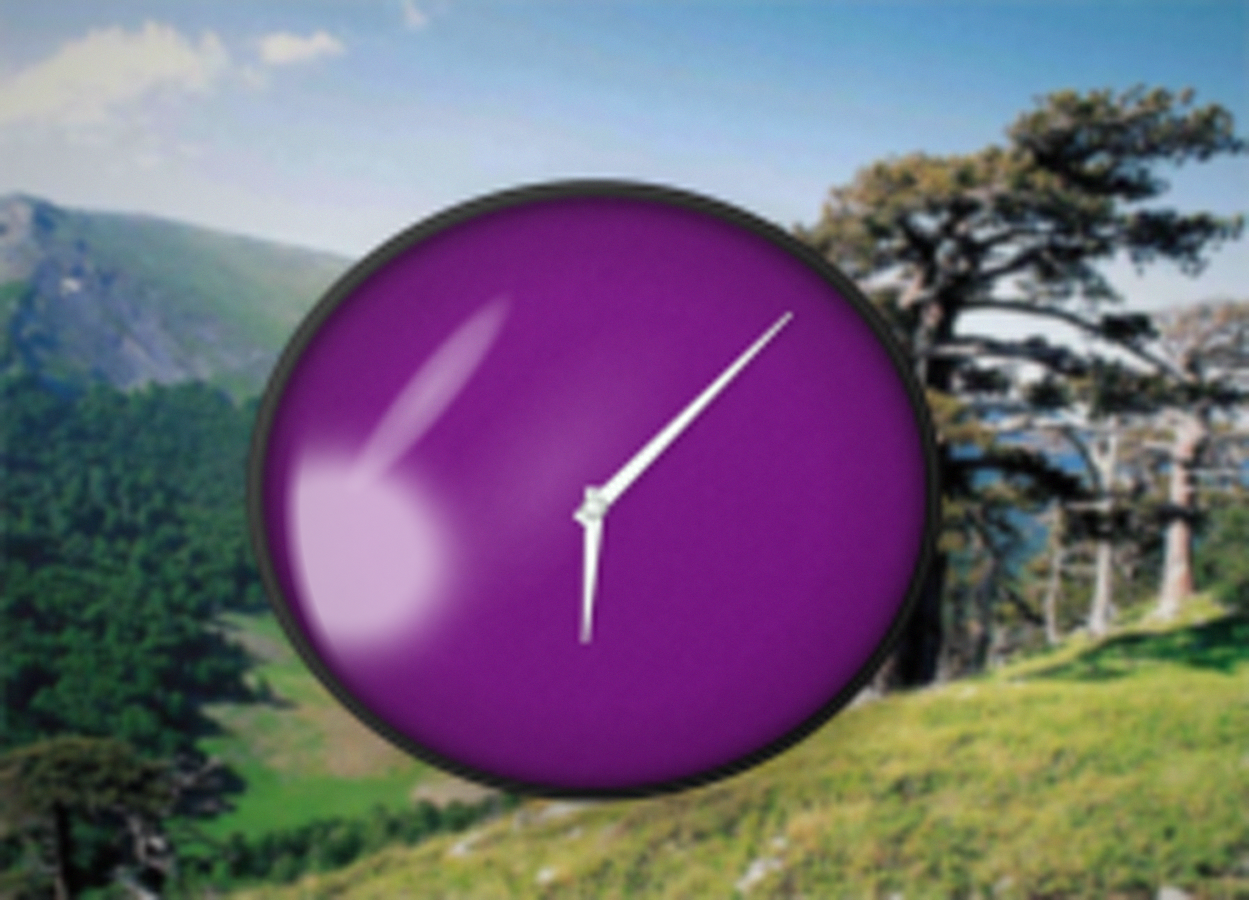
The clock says 6h07
